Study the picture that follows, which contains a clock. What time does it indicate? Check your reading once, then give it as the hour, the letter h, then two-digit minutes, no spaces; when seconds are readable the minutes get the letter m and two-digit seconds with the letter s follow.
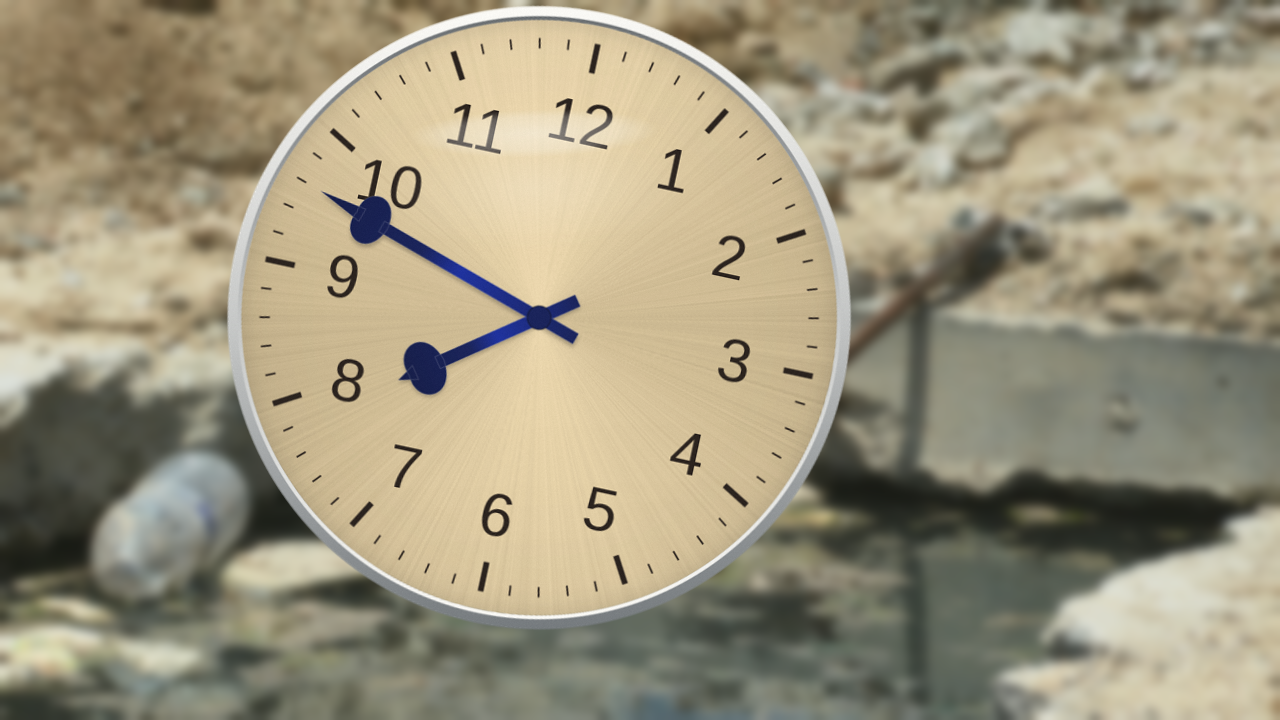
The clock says 7h48
